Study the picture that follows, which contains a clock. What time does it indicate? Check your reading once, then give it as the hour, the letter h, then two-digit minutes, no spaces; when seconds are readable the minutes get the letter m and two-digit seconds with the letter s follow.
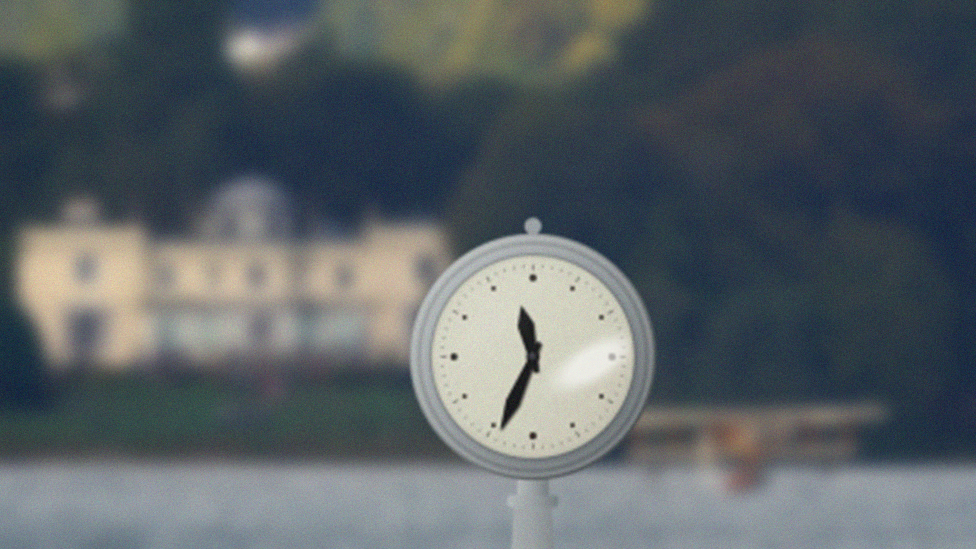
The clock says 11h34
